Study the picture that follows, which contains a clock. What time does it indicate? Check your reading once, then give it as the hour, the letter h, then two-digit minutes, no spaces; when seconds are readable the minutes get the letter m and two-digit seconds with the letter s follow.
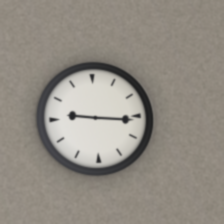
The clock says 9h16
